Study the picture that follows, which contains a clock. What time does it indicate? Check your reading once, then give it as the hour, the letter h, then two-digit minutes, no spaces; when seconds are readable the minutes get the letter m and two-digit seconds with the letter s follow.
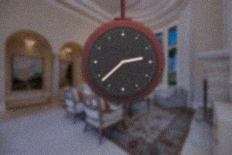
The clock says 2h38
